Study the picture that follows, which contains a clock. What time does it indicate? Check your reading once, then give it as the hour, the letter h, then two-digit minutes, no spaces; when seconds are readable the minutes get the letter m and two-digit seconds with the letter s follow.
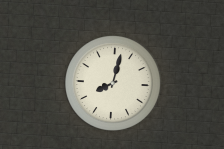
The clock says 8h02
